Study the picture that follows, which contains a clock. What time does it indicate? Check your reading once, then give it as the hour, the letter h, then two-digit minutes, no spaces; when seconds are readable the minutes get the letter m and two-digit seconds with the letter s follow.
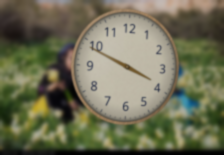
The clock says 3h49
